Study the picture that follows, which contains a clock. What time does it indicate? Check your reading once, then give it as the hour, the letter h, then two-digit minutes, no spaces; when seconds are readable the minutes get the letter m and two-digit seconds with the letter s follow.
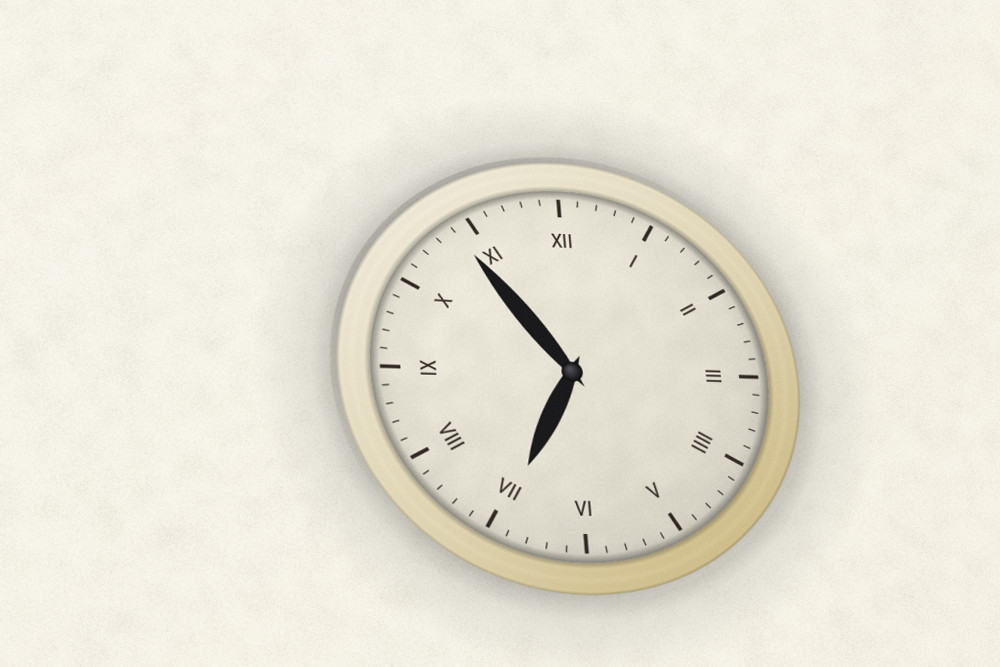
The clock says 6h54
